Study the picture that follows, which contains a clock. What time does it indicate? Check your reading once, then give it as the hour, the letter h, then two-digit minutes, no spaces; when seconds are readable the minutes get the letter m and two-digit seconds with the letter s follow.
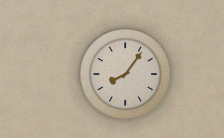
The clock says 8h06
